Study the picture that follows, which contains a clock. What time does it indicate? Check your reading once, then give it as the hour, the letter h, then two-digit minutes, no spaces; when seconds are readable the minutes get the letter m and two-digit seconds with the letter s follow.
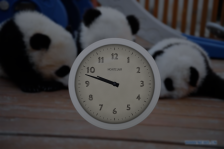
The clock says 9h48
